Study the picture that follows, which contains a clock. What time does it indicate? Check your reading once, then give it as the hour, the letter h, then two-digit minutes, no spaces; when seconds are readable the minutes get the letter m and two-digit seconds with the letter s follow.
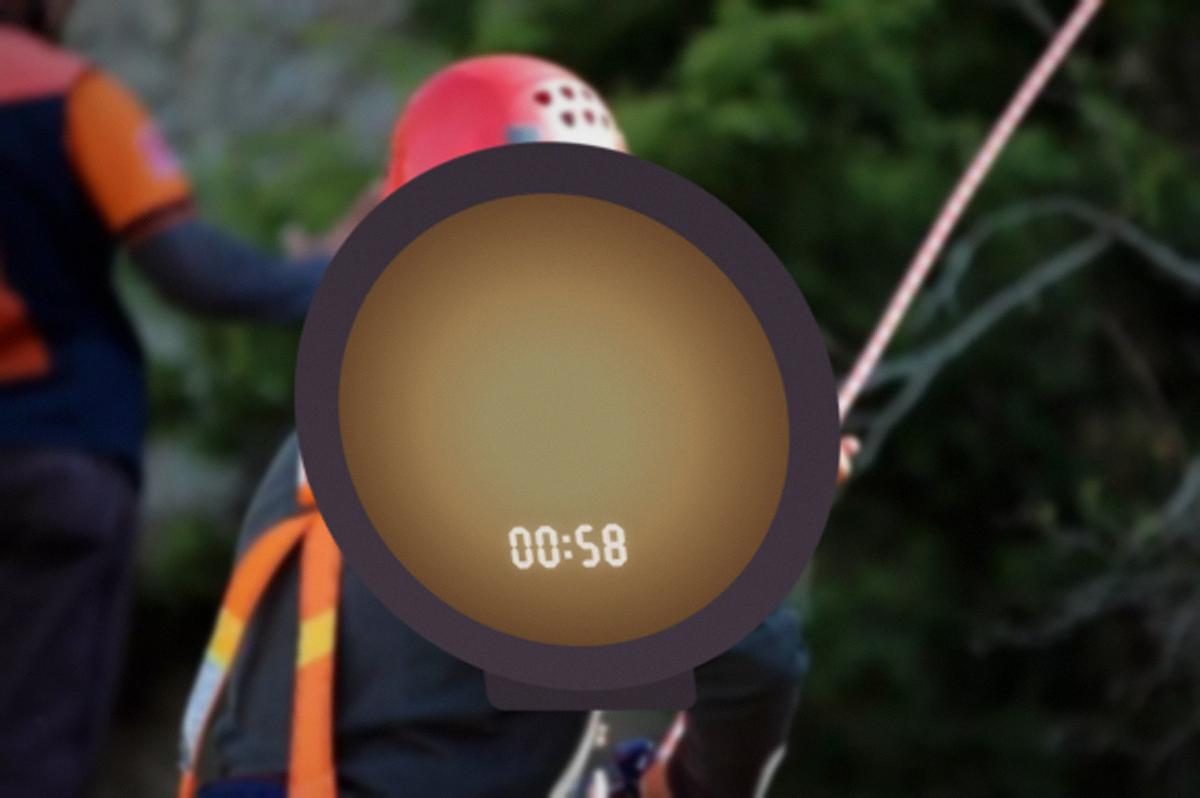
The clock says 0h58
